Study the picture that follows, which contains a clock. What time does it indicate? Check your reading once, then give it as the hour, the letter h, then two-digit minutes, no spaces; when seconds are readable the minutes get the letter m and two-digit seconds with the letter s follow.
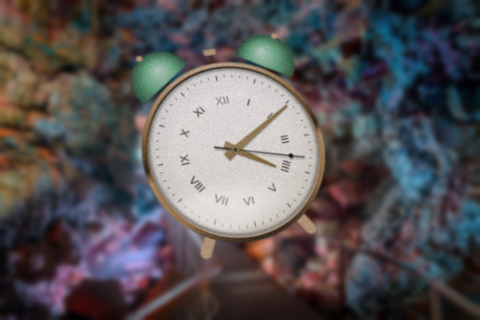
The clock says 4h10m18s
